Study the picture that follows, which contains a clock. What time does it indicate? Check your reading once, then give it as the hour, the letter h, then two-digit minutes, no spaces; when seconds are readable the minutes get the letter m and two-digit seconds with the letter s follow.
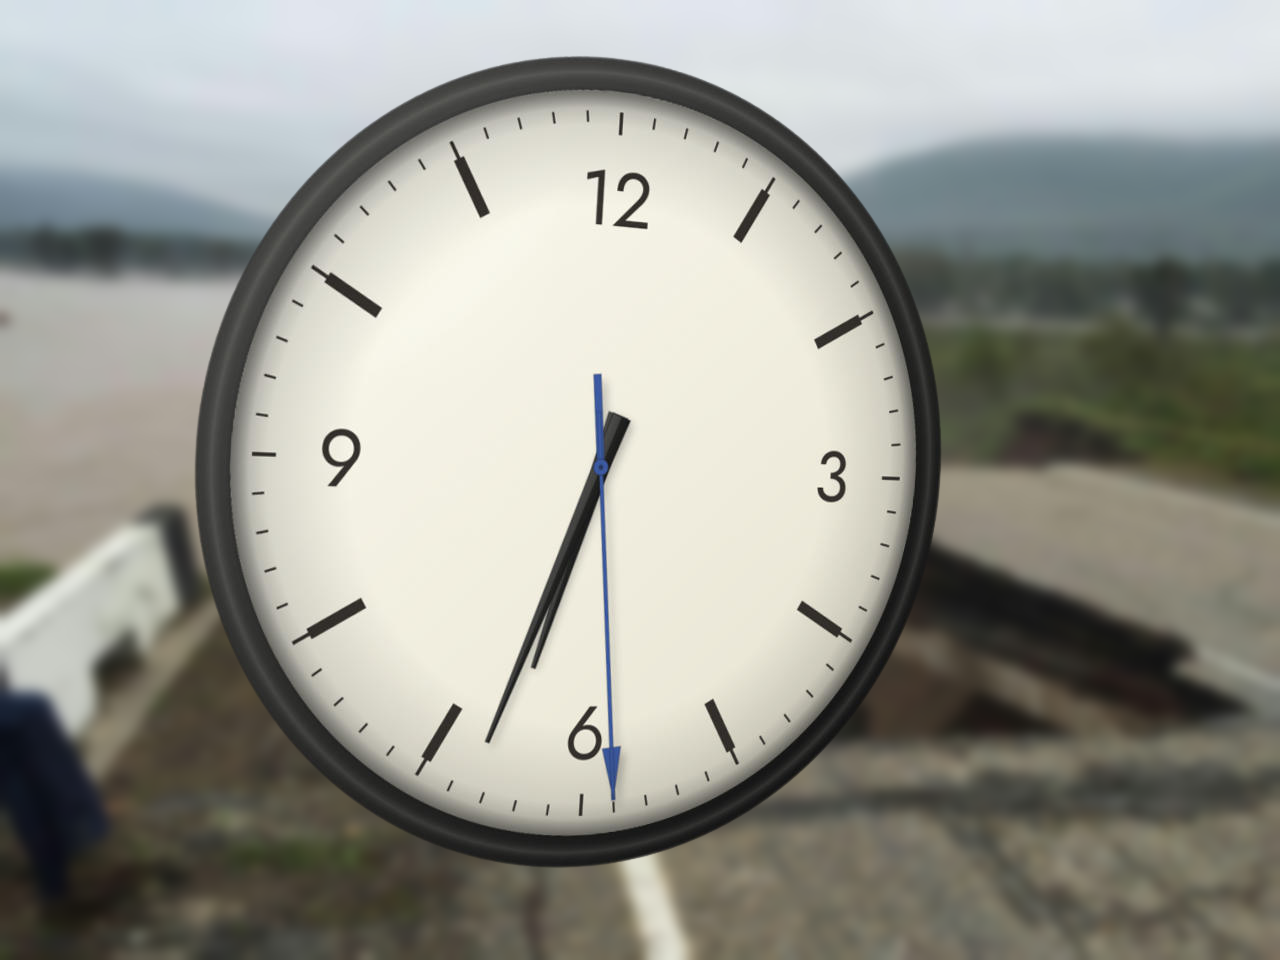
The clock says 6h33m29s
